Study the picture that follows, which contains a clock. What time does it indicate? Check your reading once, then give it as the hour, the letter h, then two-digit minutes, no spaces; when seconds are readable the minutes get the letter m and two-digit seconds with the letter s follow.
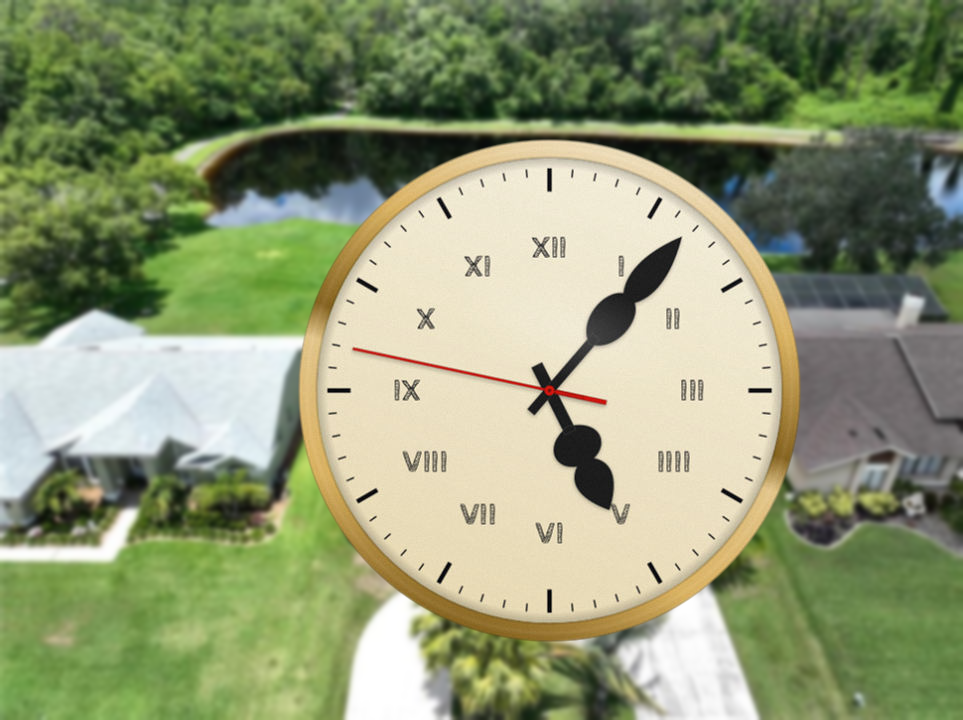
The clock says 5h06m47s
